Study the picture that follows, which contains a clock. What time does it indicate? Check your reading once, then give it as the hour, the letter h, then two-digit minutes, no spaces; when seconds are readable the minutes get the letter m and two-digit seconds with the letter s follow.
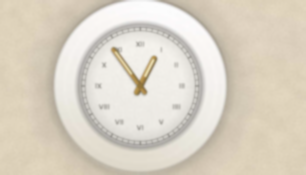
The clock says 12h54
